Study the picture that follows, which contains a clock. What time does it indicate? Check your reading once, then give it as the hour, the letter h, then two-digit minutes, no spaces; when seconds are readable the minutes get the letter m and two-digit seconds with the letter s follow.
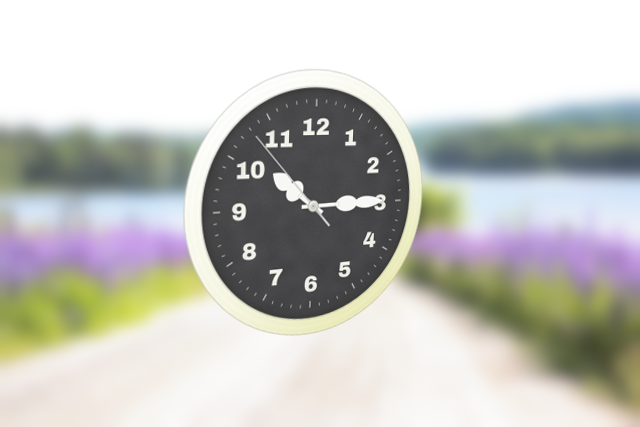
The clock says 10h14m53s
